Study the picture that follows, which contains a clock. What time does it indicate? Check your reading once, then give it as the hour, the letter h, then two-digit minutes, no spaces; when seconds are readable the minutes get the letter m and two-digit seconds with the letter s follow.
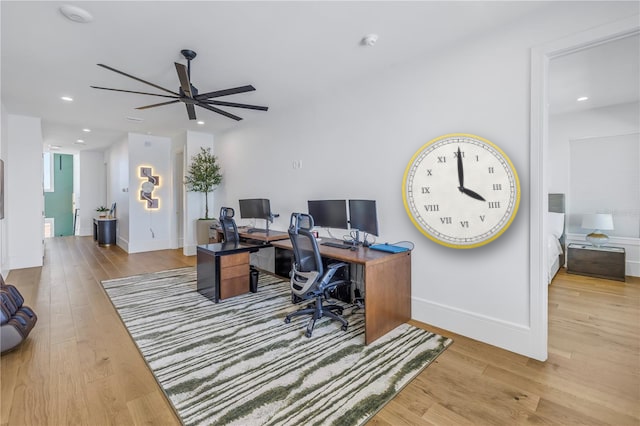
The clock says 4h00
